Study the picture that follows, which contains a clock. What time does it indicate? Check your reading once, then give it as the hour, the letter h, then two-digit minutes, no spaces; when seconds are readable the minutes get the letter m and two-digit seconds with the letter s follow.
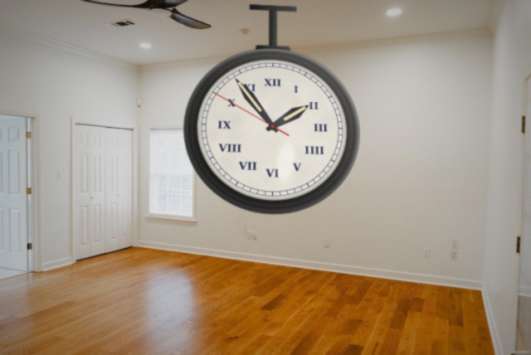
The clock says 1h53m50s
